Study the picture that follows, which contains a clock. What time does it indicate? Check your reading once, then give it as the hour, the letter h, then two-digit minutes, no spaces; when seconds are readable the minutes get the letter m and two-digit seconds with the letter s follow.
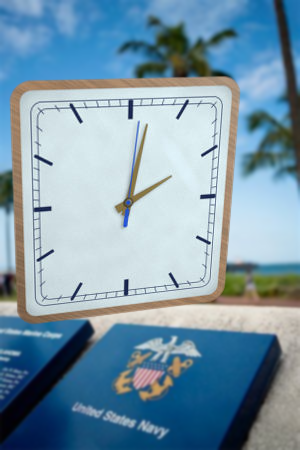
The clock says 2h02m01s
